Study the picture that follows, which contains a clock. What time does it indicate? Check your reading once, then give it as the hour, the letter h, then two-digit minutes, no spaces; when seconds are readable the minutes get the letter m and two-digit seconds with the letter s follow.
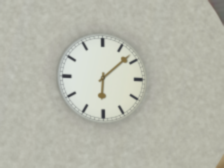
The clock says 6h08
